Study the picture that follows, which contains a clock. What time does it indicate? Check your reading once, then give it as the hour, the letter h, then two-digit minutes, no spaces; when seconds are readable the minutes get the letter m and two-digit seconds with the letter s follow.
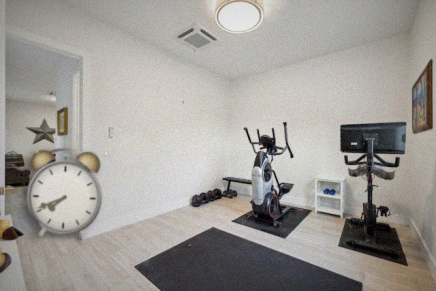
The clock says 7h41
